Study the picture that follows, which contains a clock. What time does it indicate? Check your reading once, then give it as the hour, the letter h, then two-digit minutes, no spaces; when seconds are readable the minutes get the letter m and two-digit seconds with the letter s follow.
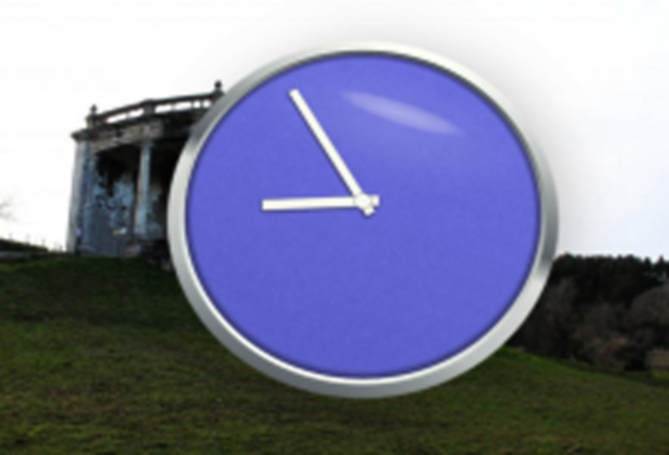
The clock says 8h55
